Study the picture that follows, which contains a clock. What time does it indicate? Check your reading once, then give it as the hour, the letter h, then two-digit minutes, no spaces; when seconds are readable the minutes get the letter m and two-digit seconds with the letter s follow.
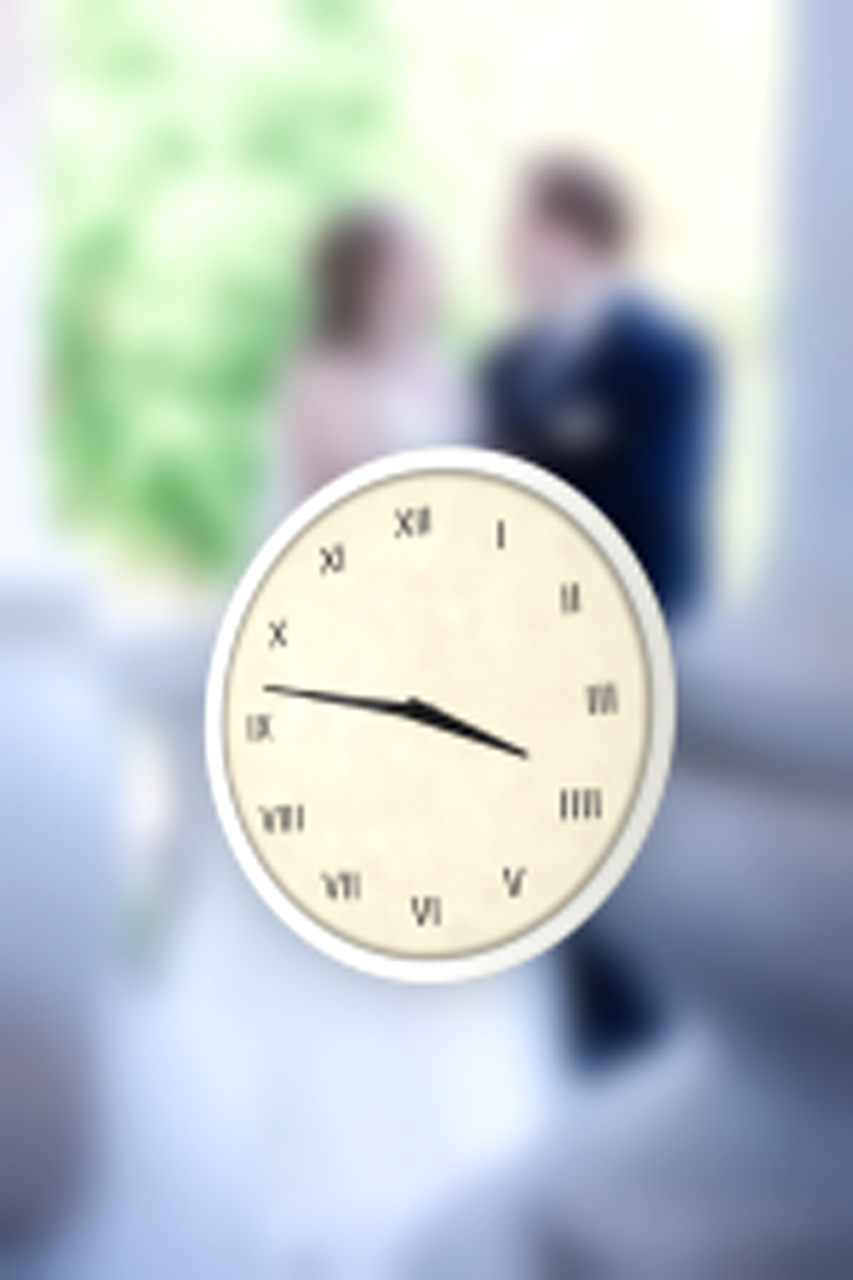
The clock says 3h47
